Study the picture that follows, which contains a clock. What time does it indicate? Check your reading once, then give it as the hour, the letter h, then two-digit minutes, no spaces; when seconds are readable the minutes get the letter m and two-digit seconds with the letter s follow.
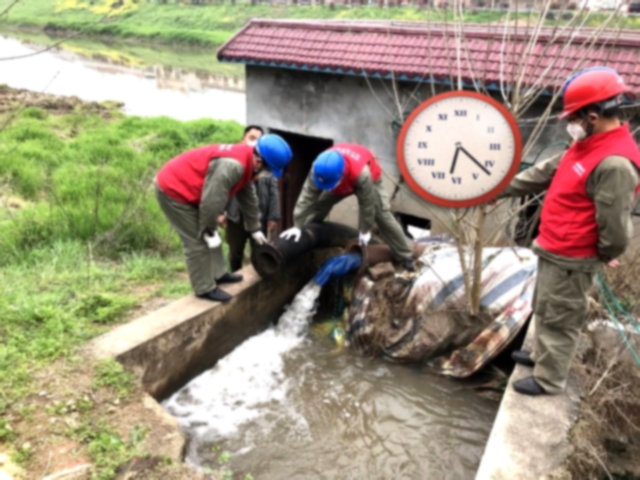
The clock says 6h22
